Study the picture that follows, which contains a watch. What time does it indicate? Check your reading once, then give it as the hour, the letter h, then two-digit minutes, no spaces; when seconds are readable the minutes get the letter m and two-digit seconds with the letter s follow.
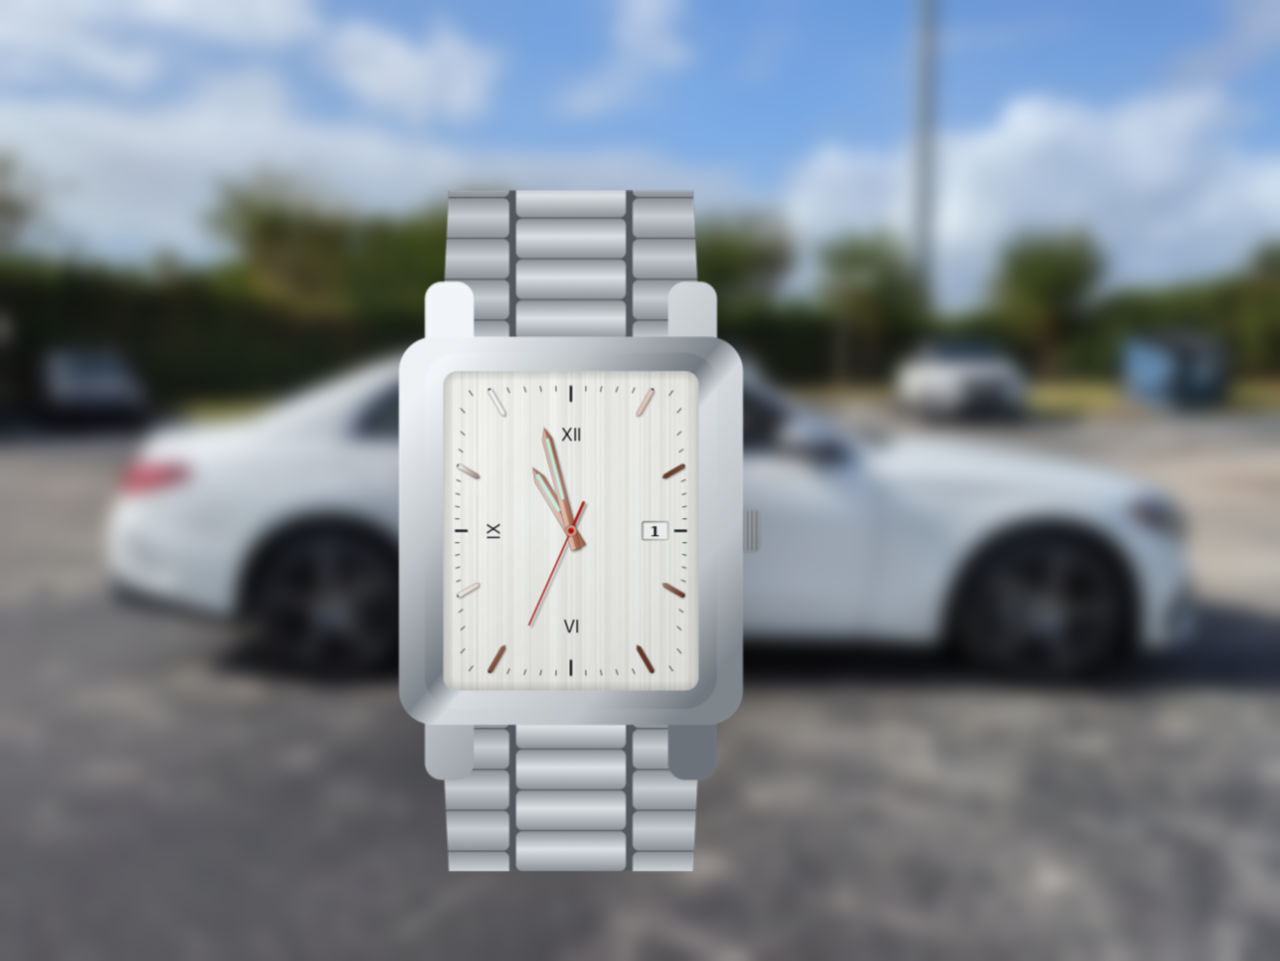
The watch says 10h57m34s
